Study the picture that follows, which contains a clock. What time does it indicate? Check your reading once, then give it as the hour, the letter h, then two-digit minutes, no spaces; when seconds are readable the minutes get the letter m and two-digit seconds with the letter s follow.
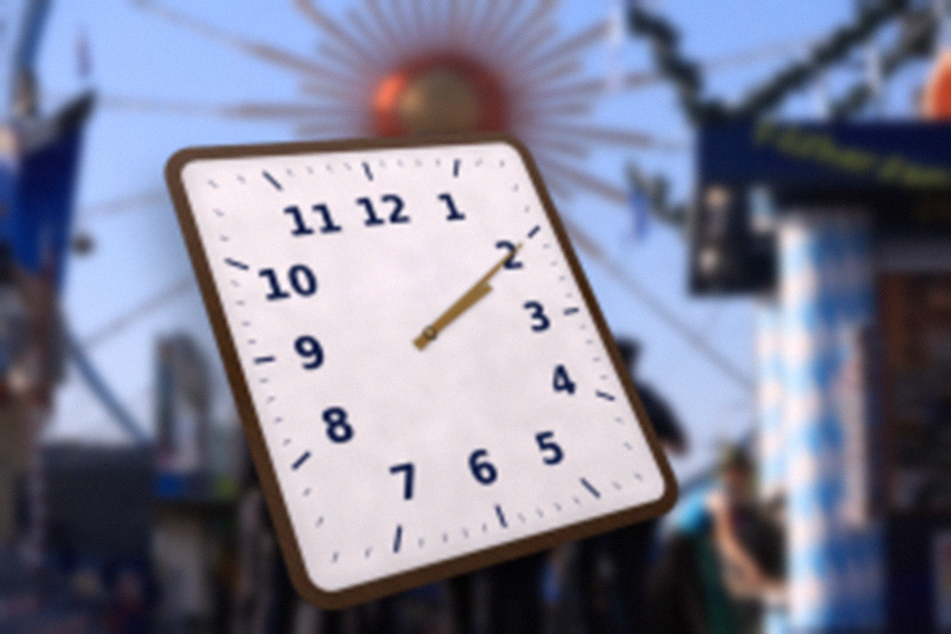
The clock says 2h10
